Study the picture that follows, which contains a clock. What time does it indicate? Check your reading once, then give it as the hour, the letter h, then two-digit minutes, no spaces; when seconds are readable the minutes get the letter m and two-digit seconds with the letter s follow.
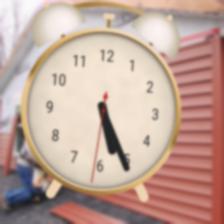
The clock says 5h25m31s
